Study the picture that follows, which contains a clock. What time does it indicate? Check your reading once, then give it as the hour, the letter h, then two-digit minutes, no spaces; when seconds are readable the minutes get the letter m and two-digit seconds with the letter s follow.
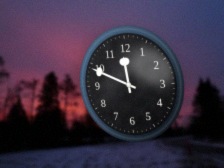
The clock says 11h49
